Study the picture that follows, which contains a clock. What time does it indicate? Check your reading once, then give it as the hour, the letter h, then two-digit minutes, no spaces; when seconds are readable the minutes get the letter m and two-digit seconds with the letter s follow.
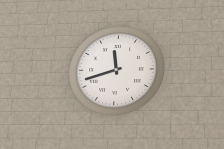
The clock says 11h42
